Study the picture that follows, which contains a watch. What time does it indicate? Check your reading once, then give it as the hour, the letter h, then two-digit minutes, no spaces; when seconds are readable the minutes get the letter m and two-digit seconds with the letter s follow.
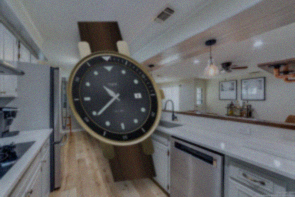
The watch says 10h39
